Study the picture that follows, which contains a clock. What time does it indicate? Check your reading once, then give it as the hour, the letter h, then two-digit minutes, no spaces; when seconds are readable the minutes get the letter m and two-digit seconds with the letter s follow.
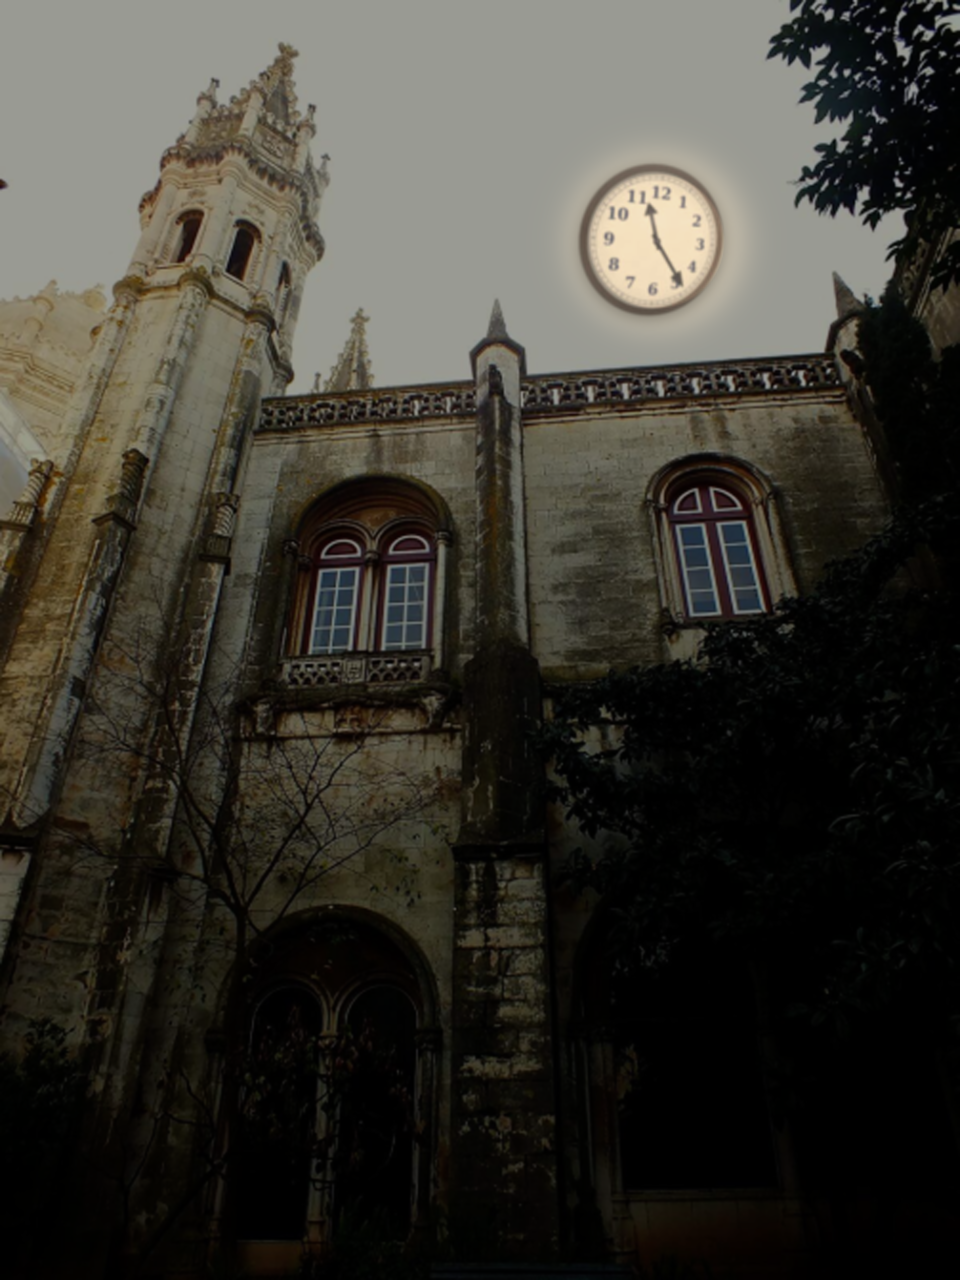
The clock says 11h24
